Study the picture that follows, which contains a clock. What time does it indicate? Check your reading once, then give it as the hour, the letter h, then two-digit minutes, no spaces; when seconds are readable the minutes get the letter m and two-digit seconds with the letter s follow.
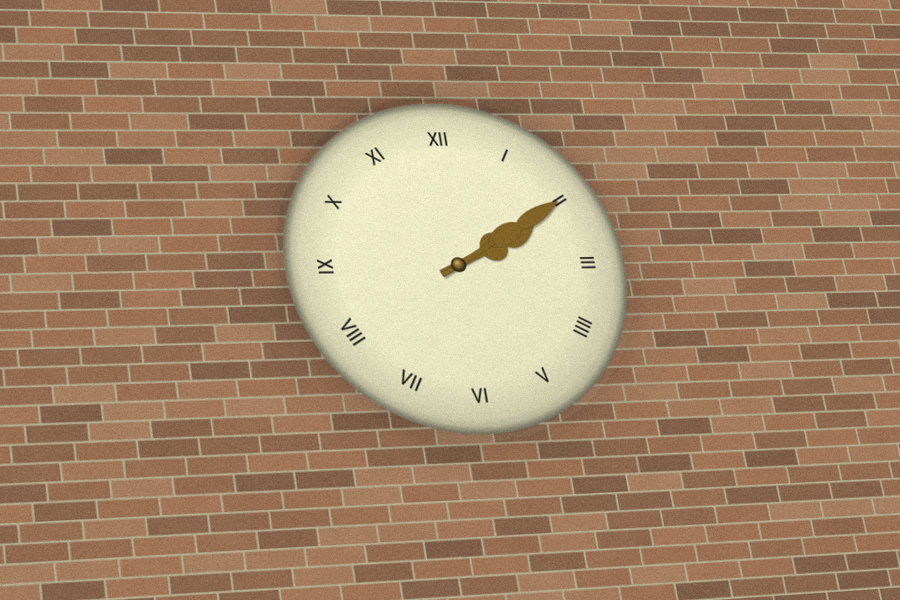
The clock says 2h10
